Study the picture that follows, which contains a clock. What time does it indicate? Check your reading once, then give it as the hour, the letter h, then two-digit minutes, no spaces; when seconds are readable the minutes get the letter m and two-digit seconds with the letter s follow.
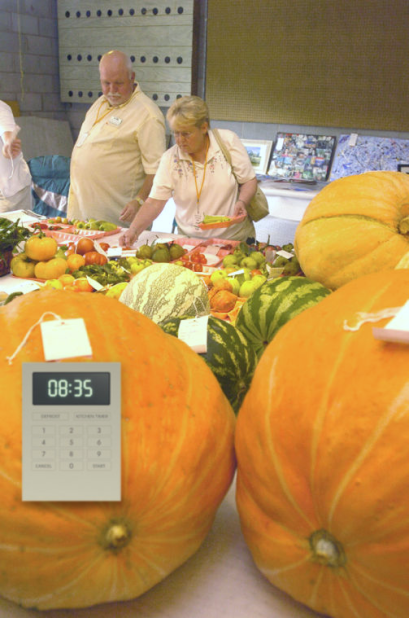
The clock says 8h35
